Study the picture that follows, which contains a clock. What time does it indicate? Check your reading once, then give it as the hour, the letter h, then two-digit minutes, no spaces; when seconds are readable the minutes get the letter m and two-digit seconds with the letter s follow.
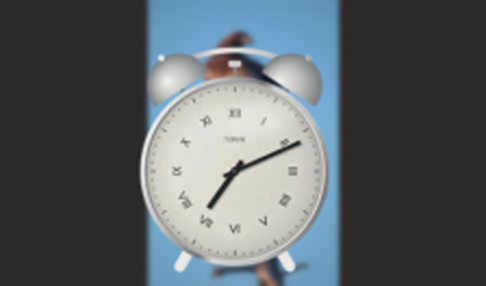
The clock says 7h11
